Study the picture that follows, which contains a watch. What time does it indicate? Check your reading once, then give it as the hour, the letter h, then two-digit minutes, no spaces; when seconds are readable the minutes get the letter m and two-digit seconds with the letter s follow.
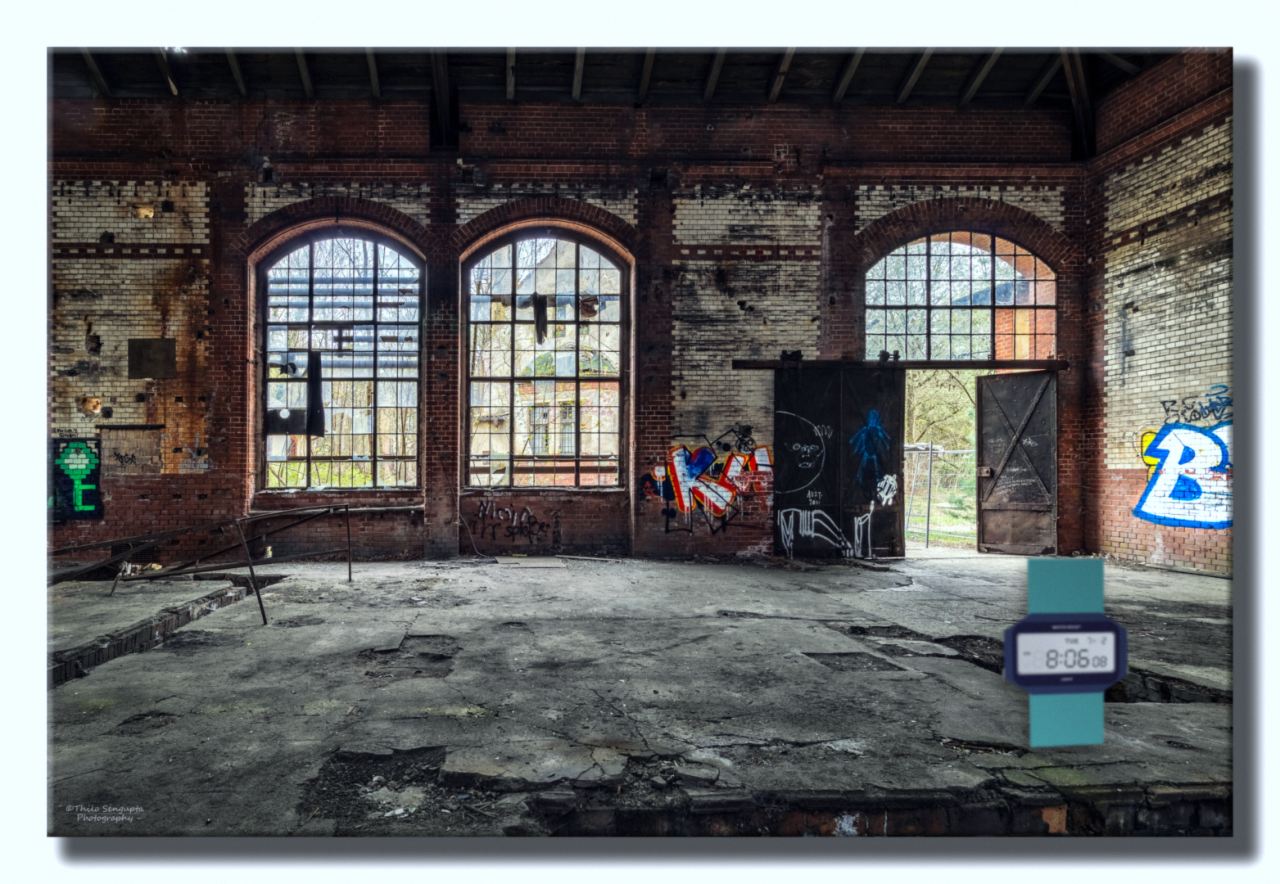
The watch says 8h06
